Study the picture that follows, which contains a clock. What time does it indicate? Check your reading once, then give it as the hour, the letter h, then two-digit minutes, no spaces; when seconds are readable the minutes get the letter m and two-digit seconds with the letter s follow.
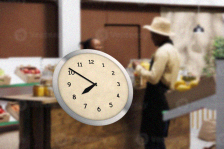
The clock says 7h51
